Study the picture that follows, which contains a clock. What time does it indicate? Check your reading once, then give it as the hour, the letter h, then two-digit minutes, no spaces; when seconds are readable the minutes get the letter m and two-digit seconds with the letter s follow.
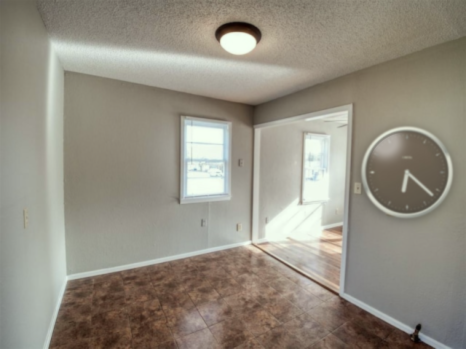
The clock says 6h22
